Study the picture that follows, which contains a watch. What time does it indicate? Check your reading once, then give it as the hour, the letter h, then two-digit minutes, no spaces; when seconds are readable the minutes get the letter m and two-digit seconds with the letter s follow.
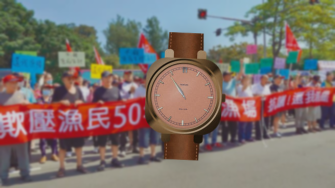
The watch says 10h54
